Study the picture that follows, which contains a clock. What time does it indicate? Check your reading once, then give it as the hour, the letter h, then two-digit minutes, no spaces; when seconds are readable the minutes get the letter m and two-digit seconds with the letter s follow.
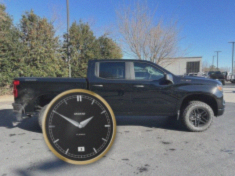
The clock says 1h50
